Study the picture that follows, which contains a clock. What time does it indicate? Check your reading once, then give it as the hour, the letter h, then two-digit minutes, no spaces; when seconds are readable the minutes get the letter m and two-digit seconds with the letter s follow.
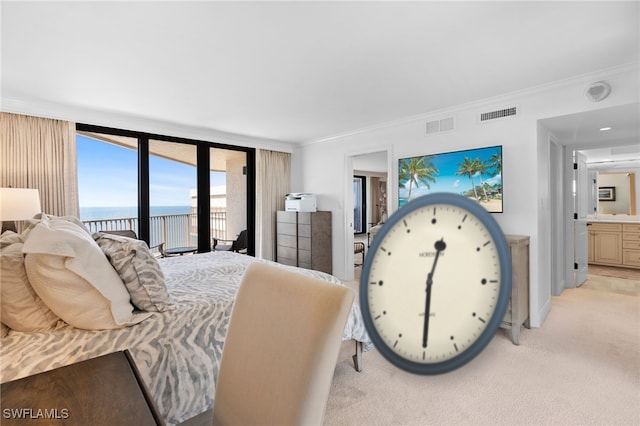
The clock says 12h30
